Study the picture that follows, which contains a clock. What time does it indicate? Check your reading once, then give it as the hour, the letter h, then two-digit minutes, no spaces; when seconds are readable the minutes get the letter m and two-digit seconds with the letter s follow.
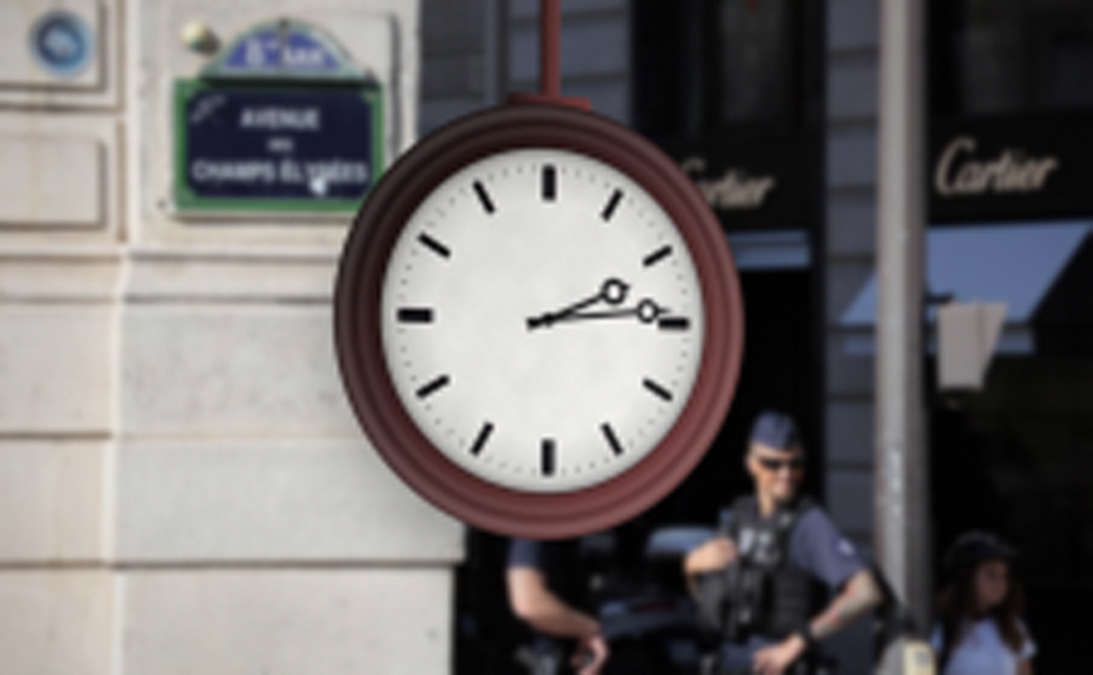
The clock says 2h14
